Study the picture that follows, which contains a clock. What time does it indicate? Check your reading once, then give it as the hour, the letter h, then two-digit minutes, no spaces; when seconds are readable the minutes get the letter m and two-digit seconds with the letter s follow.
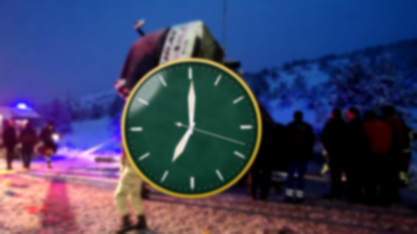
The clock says 7h00m18s
